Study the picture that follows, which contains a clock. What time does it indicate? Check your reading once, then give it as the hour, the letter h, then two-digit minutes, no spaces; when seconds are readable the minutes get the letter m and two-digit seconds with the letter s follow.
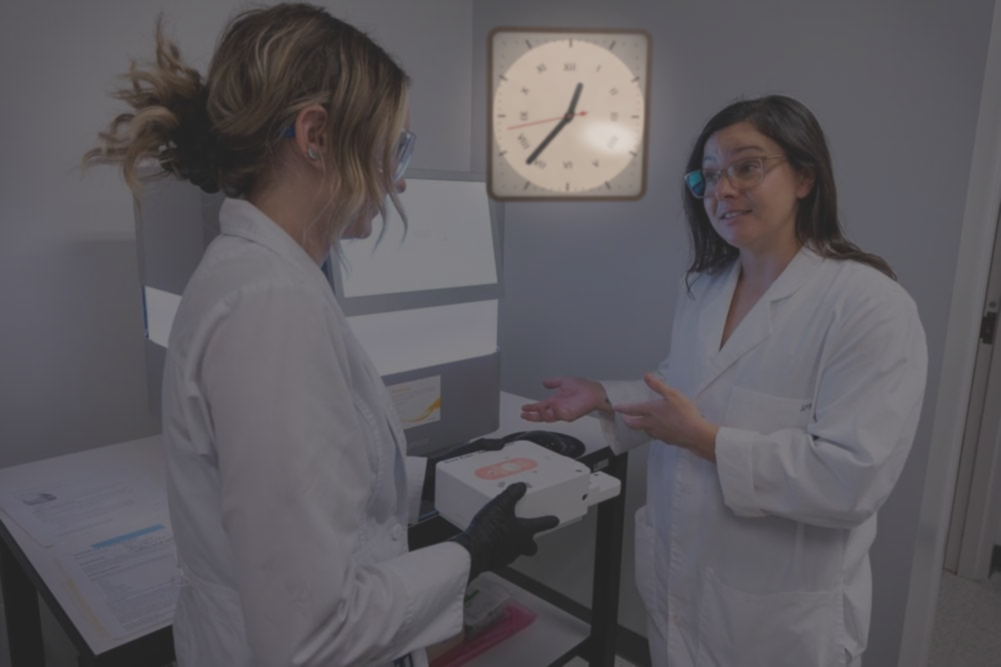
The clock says 12h36m43s
